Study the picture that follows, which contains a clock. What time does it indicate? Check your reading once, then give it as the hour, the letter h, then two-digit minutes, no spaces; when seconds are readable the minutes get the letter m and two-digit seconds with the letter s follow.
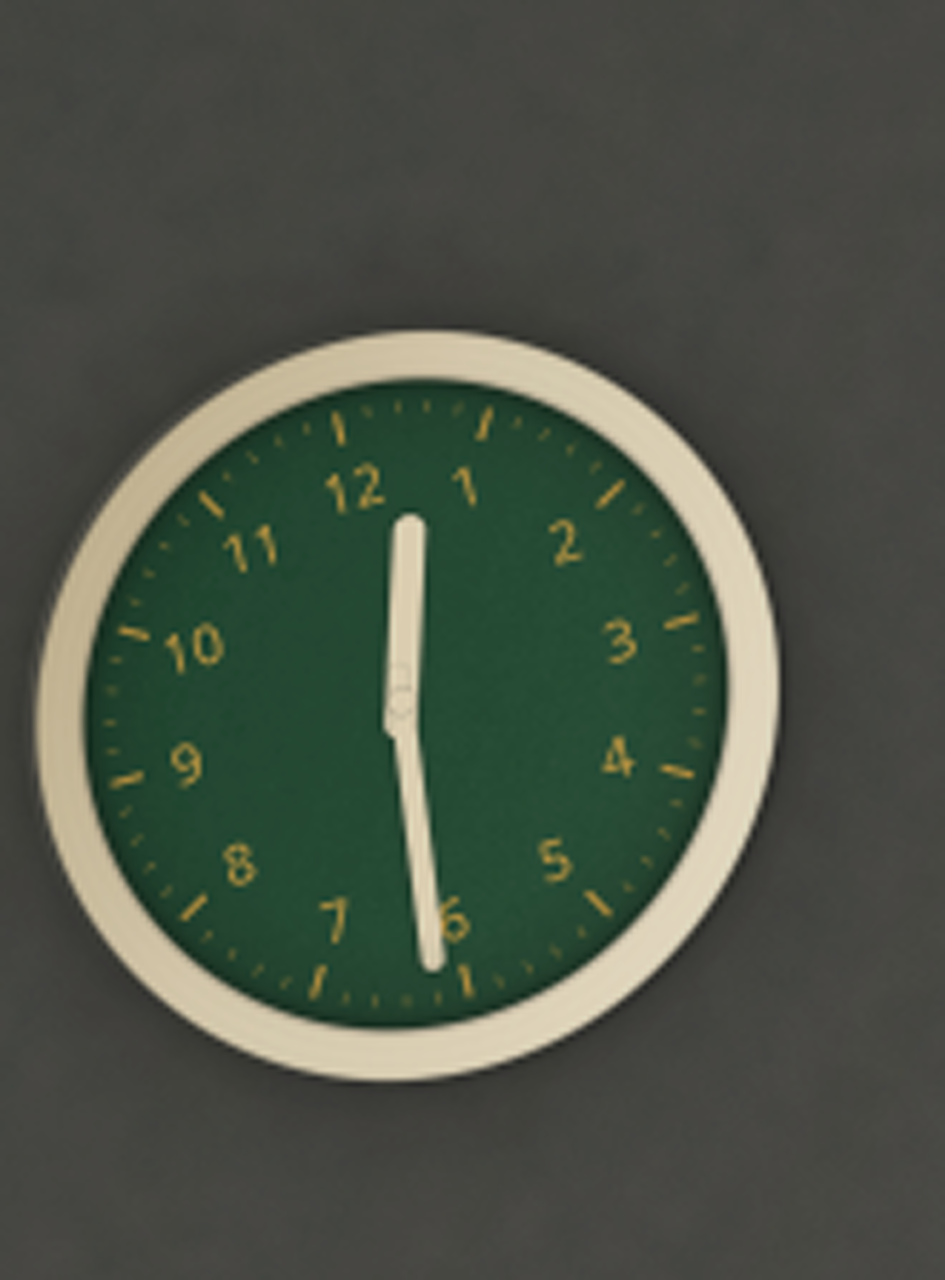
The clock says 12h31
